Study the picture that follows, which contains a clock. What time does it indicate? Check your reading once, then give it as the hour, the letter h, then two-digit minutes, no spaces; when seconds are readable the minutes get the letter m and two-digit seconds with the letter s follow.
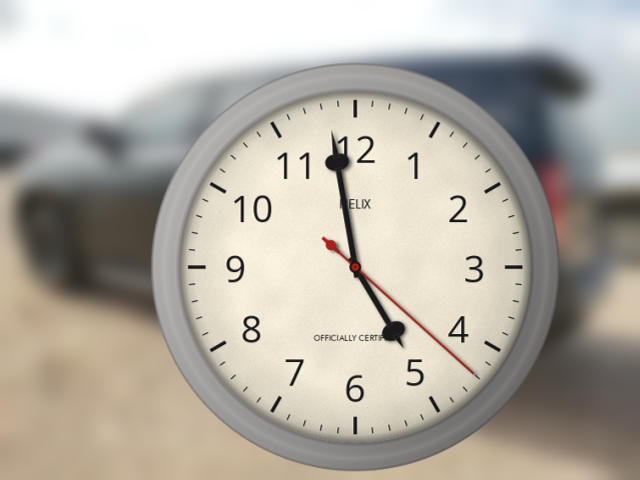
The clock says 4h58m22s
